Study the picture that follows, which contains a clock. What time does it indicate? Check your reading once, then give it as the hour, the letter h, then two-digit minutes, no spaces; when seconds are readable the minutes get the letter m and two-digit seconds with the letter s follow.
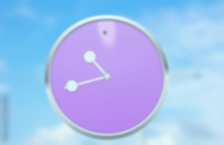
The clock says 10h43
